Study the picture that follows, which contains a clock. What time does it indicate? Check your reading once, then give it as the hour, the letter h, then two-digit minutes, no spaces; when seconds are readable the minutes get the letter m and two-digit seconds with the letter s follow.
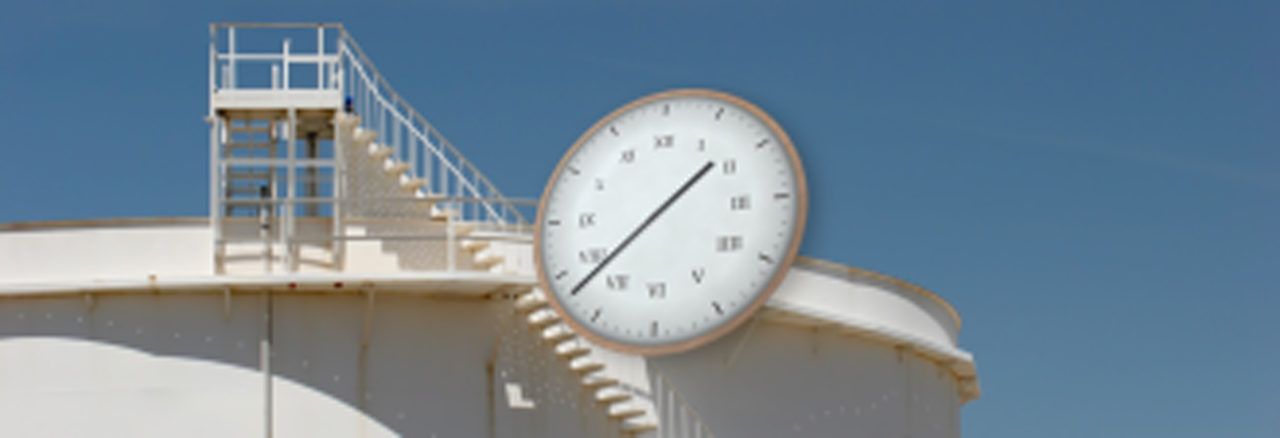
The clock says 1h38
